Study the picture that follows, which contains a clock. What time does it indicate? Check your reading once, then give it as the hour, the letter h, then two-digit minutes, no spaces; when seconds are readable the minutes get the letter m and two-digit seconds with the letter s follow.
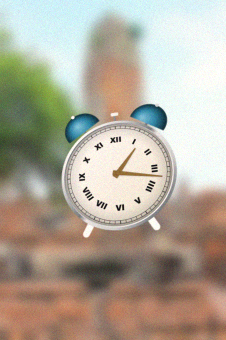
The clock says 1h17
